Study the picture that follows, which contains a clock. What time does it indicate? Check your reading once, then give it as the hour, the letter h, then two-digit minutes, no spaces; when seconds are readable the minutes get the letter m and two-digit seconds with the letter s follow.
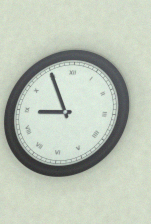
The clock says 8h55
